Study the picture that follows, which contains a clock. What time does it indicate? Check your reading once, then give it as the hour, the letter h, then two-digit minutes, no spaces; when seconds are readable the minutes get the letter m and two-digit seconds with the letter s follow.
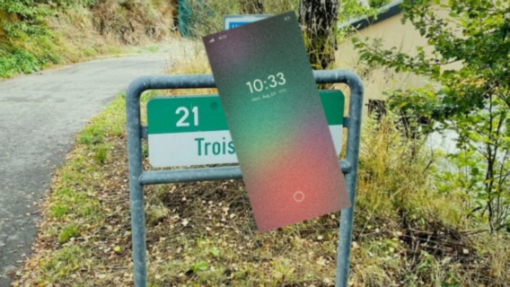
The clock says 10h33
